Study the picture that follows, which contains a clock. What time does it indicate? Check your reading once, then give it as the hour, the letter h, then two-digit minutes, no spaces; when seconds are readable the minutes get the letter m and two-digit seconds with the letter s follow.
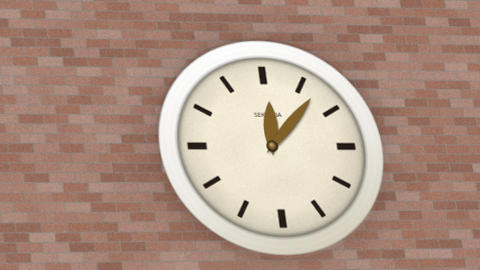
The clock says 12h07
